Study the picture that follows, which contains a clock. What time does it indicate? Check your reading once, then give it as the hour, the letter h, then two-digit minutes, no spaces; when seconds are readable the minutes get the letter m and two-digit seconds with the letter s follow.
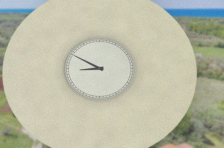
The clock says 8h50
